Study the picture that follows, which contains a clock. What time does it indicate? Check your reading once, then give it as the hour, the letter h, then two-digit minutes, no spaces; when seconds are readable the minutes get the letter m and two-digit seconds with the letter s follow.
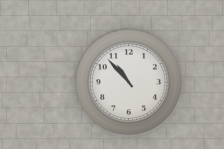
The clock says 10h53
